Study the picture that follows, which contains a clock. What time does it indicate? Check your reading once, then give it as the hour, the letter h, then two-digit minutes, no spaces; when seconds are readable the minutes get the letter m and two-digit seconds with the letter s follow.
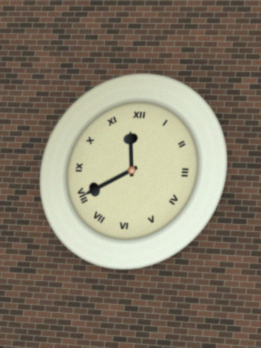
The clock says 11h40
